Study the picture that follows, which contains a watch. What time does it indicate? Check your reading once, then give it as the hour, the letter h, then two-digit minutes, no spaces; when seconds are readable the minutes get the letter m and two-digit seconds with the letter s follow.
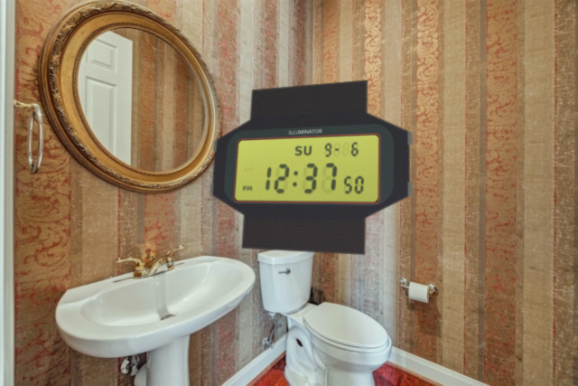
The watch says 12h37m50s
